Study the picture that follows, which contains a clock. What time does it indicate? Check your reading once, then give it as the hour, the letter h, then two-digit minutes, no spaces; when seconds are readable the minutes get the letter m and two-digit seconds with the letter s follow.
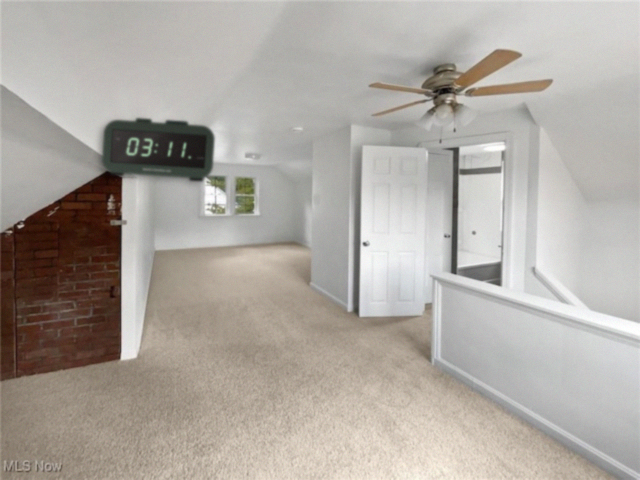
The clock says 3h11
